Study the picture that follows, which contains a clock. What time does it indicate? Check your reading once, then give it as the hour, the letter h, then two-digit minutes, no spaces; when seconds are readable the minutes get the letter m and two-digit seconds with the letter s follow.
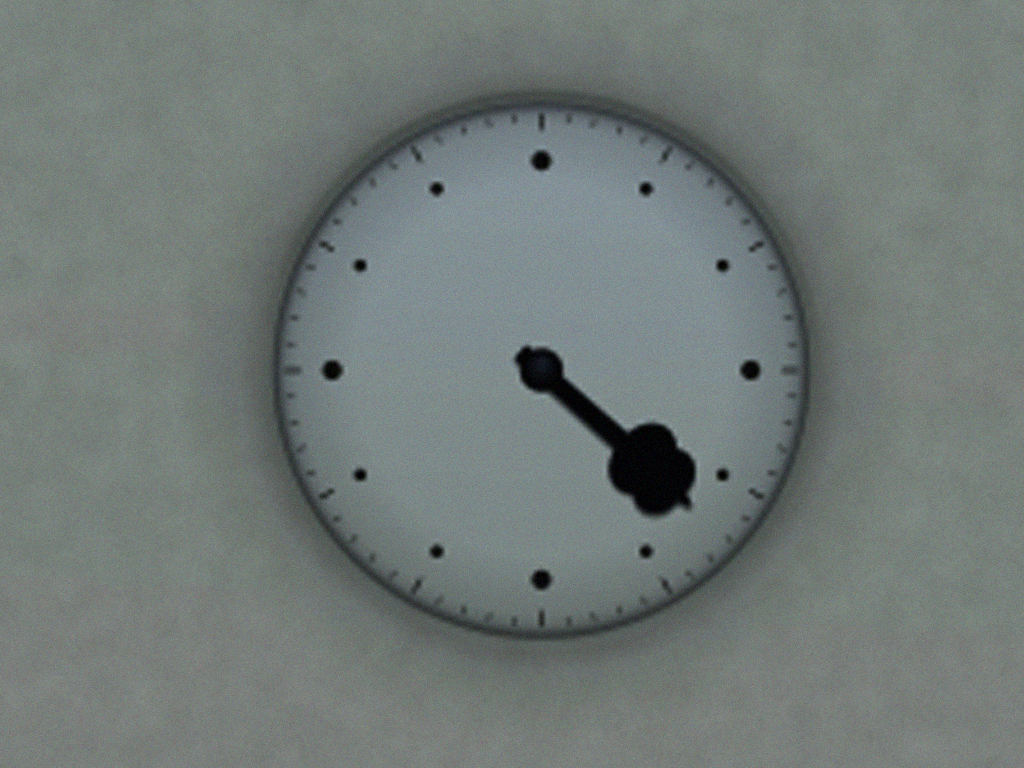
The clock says 4h22
